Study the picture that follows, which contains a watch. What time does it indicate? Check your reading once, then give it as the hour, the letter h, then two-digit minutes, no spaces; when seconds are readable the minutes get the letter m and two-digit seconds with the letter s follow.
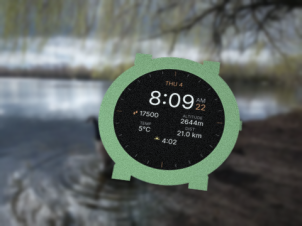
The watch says 8h09m22s
